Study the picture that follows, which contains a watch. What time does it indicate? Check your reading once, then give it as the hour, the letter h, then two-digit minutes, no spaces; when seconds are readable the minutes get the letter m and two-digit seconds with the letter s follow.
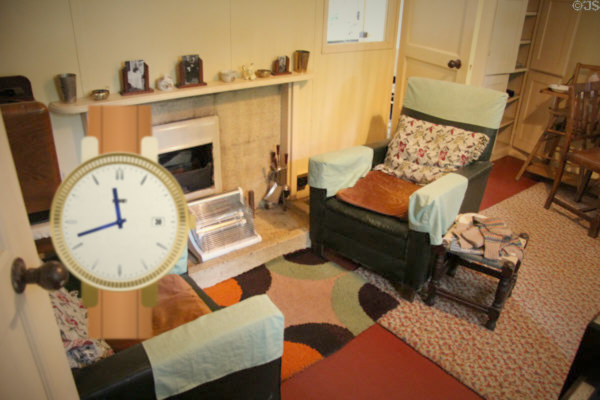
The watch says 11h42
